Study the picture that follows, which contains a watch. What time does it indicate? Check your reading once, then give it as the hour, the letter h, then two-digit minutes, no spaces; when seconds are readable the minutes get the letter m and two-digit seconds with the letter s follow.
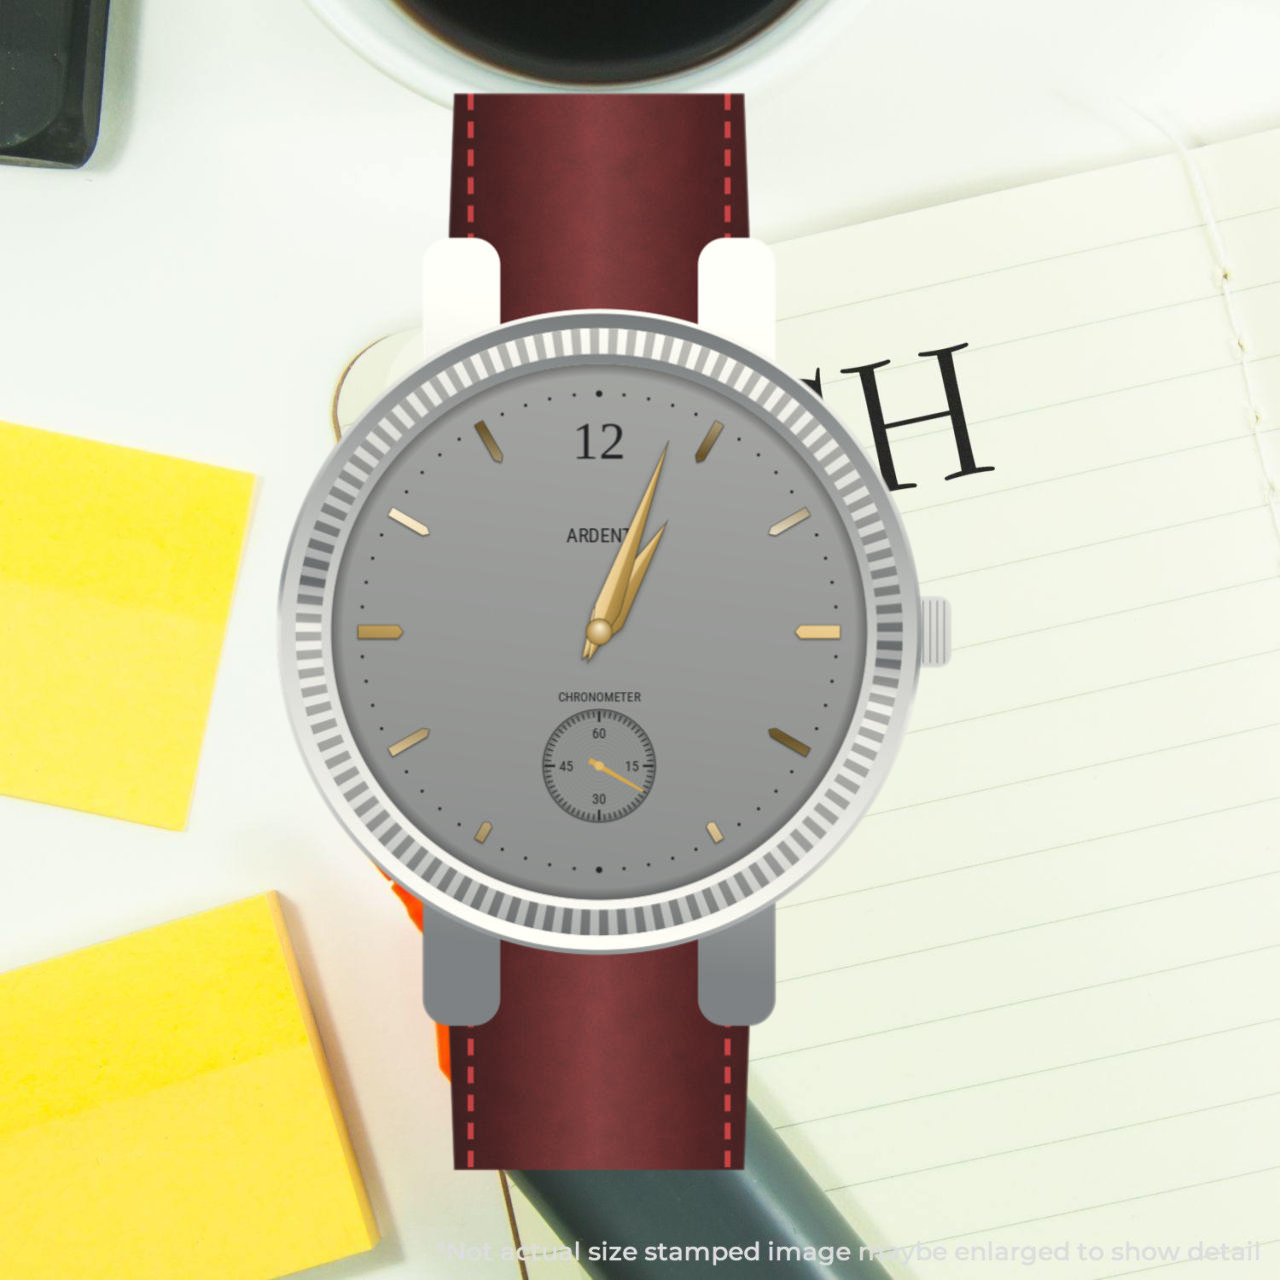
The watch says 1h03m20s
